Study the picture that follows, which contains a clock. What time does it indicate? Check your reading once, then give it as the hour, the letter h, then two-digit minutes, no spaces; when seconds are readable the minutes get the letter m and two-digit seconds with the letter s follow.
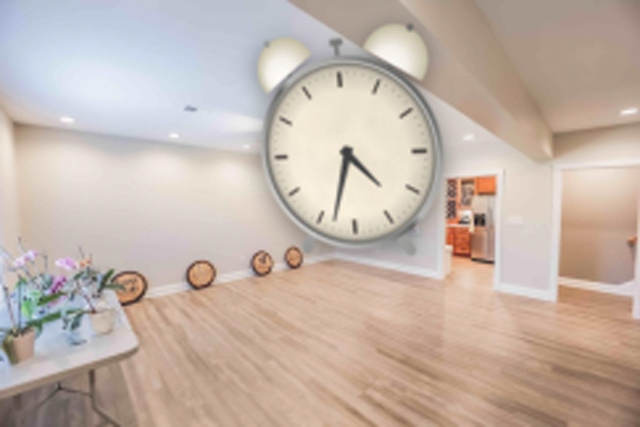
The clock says 4h33
